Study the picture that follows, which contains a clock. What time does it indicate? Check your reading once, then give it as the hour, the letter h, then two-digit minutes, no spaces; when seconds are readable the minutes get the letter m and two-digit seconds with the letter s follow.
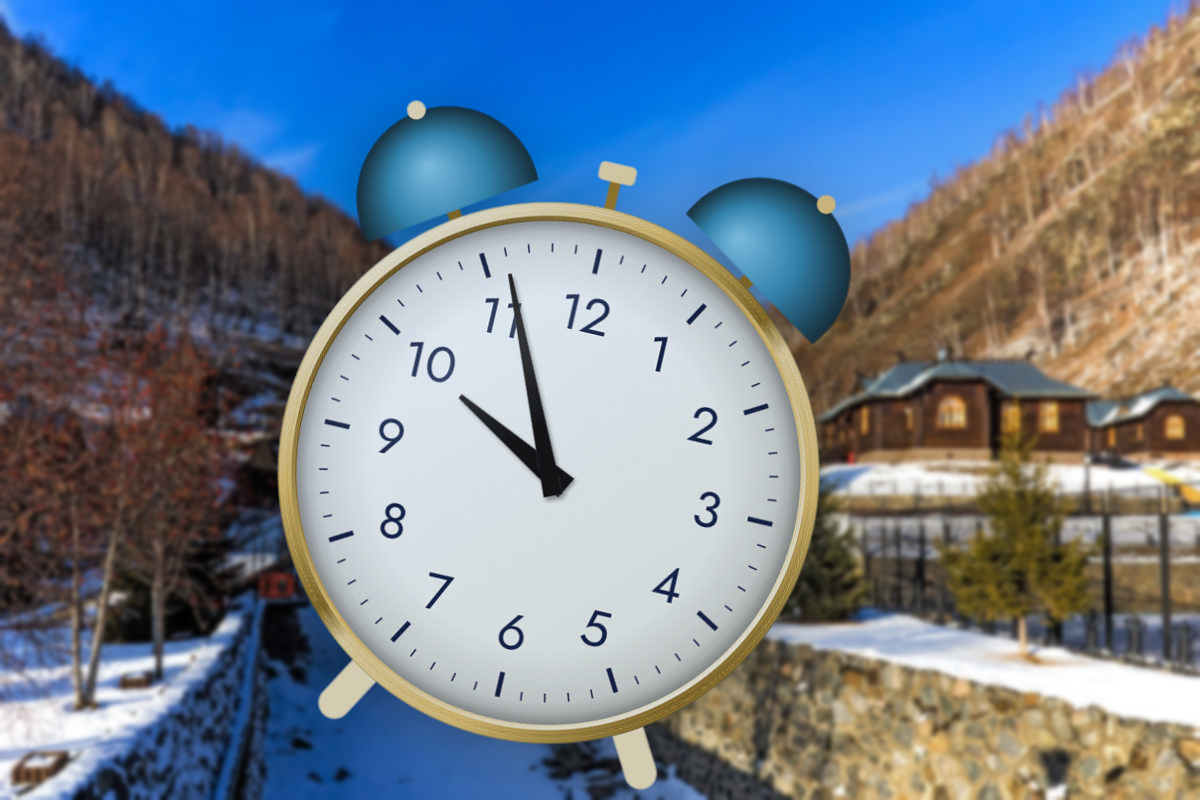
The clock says 9h56
